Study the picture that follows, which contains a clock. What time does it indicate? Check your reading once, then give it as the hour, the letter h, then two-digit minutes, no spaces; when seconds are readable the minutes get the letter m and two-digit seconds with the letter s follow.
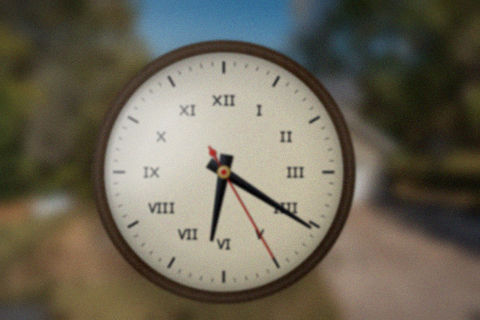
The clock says 6h20m25s
